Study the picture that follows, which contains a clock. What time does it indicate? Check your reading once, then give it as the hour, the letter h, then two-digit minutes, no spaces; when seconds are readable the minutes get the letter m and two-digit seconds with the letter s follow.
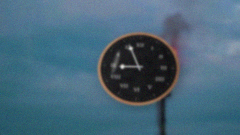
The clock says 8h56
